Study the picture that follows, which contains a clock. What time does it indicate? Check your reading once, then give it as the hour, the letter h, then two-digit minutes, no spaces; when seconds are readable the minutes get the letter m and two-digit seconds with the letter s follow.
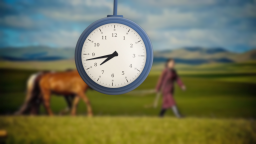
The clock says 7h43
